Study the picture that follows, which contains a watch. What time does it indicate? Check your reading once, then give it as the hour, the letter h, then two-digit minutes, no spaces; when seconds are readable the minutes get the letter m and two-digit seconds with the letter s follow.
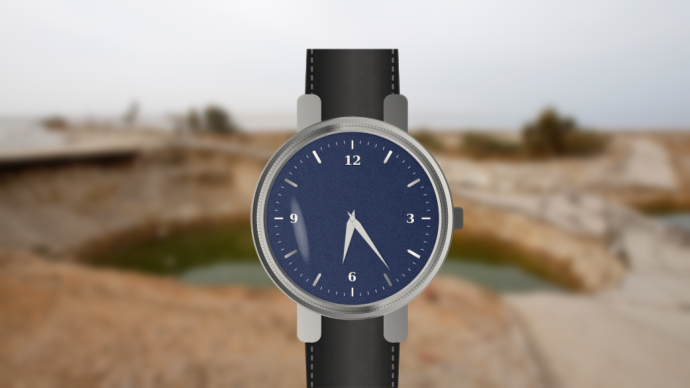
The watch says 6h24
